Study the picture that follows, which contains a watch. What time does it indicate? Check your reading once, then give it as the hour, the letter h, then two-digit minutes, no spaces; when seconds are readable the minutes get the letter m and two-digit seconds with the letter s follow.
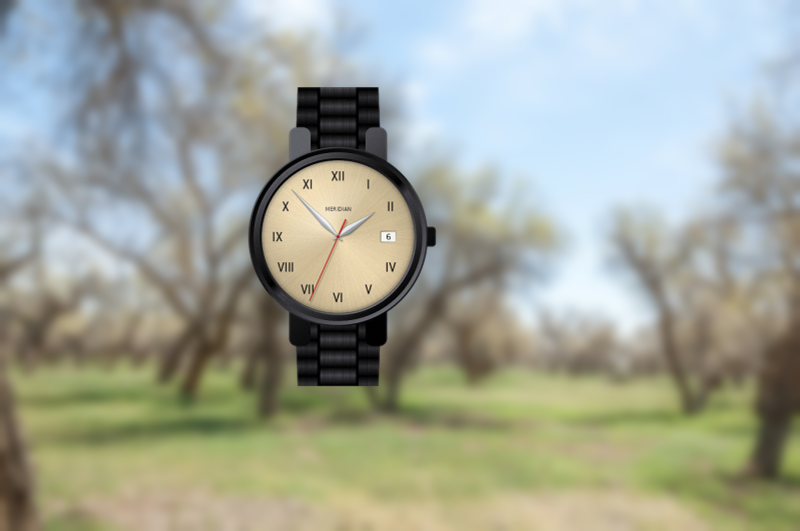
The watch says 1h52m34s
